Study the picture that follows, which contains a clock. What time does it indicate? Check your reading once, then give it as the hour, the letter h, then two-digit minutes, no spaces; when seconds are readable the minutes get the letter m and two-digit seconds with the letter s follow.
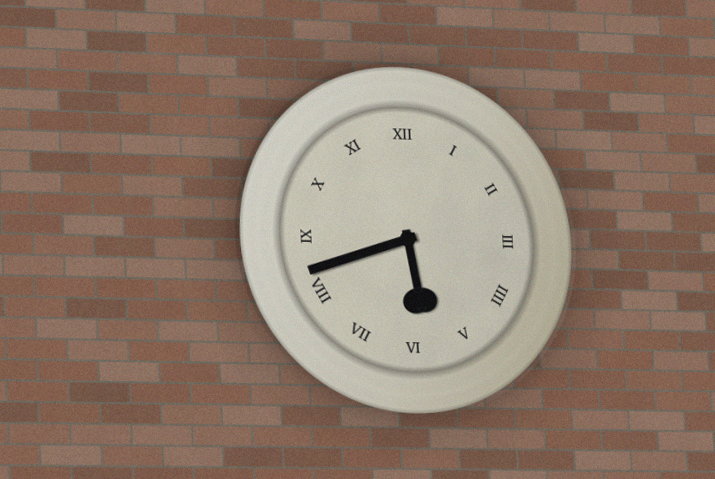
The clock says 5h42
